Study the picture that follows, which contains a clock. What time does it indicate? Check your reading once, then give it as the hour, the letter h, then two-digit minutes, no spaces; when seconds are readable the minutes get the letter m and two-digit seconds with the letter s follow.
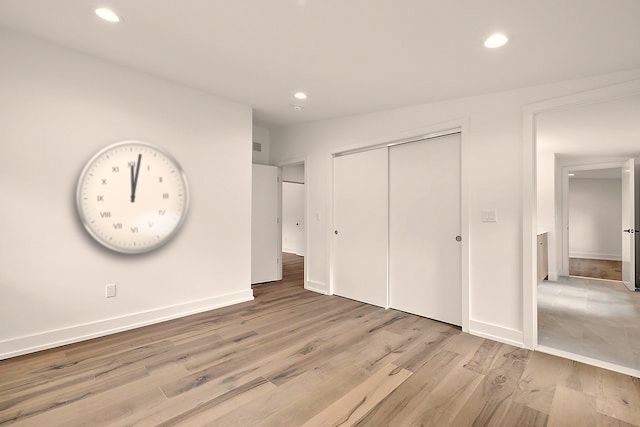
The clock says 12h02
